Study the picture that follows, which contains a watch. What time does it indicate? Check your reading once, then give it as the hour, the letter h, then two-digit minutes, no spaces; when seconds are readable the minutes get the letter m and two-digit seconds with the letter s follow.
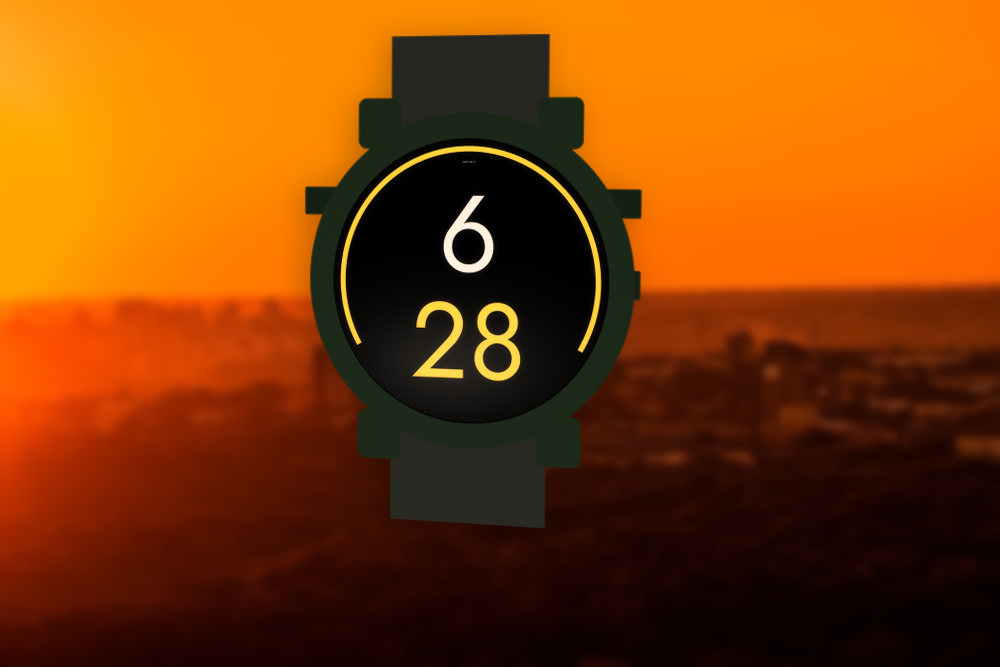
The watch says 6h28
